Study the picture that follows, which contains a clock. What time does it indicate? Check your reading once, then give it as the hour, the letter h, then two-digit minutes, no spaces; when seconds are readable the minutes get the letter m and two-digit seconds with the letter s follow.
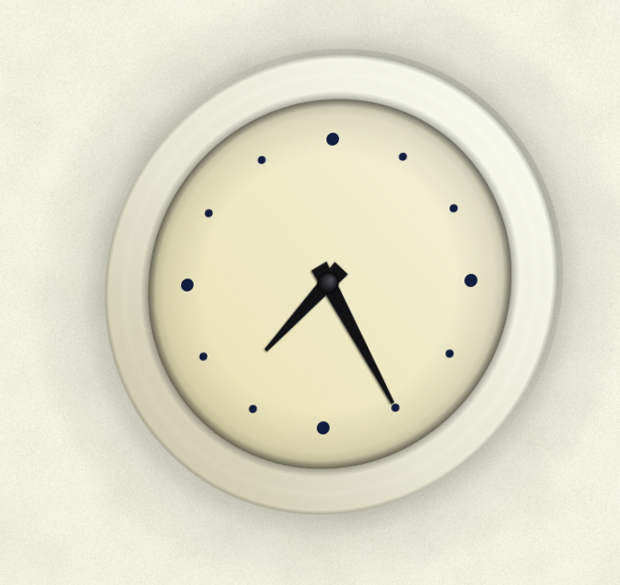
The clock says 7h25
